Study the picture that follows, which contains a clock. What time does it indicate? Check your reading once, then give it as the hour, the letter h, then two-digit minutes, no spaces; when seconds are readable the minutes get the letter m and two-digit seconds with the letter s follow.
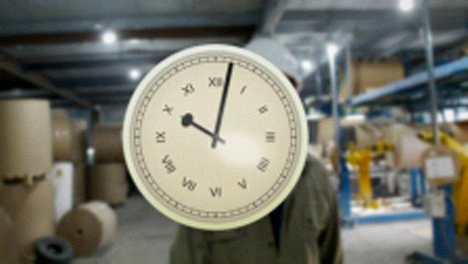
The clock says 10h02
